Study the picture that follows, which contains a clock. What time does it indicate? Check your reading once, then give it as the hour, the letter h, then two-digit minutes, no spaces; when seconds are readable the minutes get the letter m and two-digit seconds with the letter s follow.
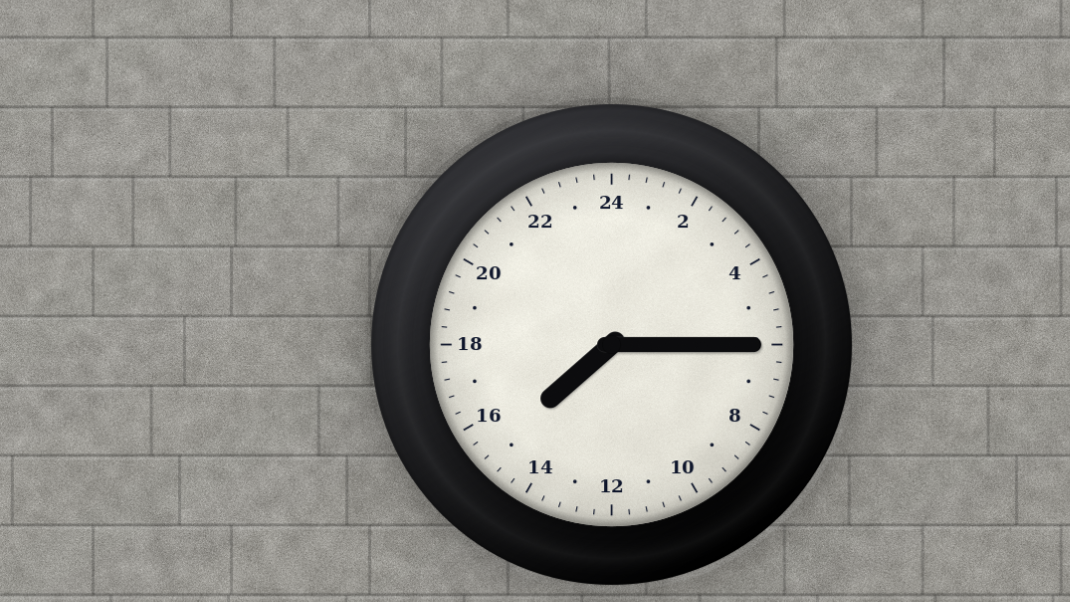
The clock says 15h15
